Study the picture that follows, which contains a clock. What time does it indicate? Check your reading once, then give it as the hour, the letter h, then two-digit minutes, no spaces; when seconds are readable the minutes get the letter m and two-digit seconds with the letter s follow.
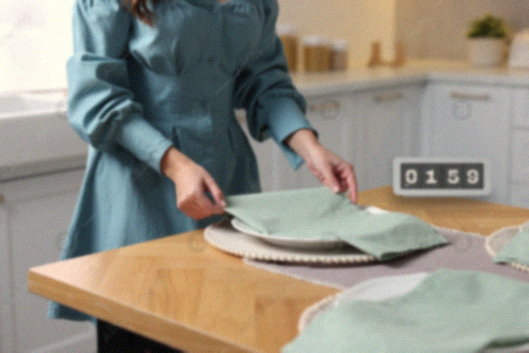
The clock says 1h59
